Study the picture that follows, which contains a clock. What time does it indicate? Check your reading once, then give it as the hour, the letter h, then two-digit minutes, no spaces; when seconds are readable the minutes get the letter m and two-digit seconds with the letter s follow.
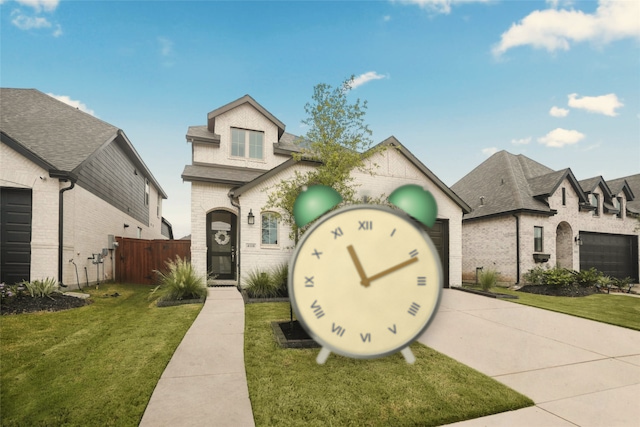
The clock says 11h11
